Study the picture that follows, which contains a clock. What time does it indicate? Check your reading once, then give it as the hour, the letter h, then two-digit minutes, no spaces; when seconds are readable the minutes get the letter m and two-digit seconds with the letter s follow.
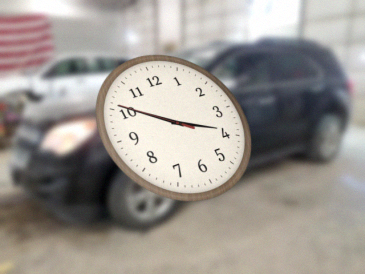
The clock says 3h50m51s
